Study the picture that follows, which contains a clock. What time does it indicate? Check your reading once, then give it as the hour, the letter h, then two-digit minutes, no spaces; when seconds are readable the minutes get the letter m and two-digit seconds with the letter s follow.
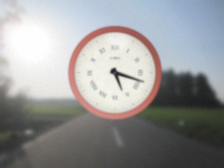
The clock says 5h18
